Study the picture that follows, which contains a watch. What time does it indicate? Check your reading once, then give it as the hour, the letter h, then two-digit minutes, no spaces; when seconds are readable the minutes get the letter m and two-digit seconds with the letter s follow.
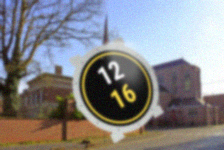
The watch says 12h16
